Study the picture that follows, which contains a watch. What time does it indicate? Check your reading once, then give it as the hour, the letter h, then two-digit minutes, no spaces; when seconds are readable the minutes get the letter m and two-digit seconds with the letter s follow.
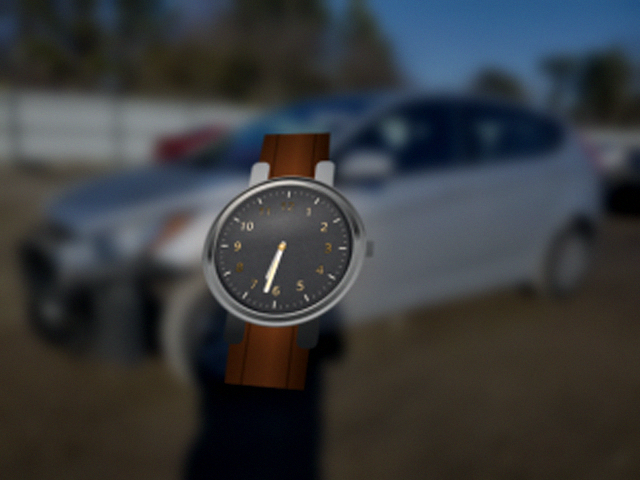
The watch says 6h32
